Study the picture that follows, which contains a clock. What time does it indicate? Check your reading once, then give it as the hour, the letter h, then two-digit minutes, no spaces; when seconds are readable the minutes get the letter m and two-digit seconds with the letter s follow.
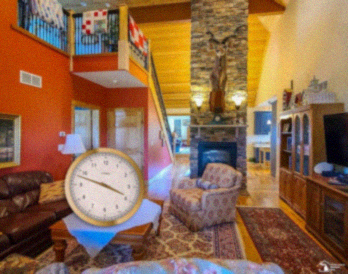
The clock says 3h48
